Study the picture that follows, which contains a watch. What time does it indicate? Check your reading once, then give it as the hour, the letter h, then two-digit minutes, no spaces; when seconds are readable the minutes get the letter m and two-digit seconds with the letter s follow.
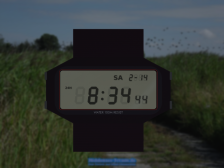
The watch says 8h34m44s
